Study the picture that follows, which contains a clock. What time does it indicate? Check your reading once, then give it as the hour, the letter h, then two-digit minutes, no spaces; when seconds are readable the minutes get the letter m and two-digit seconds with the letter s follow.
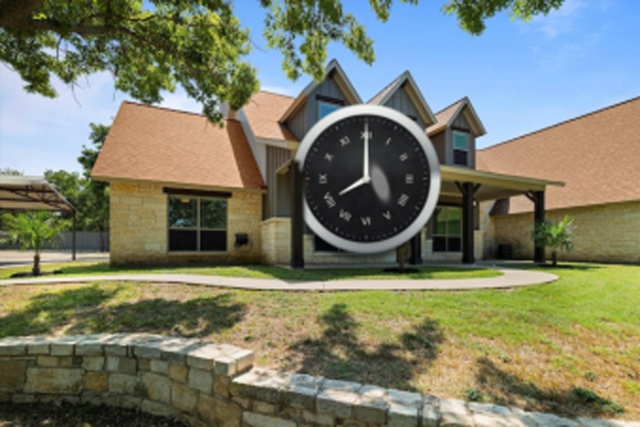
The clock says 8h00
